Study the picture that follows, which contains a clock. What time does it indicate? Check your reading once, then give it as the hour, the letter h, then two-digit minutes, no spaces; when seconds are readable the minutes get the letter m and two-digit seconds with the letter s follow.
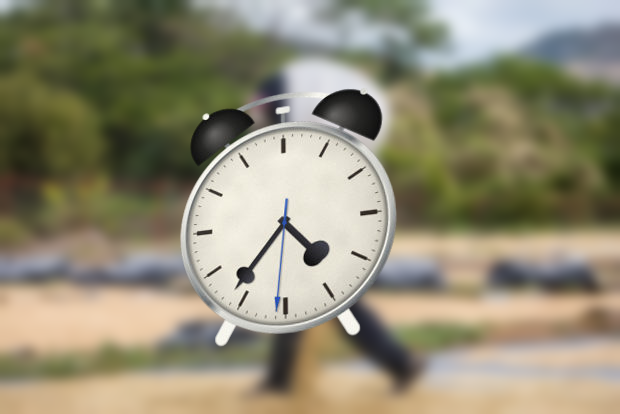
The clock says 4h36m31s
